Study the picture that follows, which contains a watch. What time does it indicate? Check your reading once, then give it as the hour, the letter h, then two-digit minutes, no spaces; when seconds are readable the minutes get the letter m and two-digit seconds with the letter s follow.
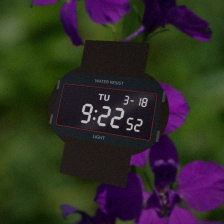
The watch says 9h22m52s
